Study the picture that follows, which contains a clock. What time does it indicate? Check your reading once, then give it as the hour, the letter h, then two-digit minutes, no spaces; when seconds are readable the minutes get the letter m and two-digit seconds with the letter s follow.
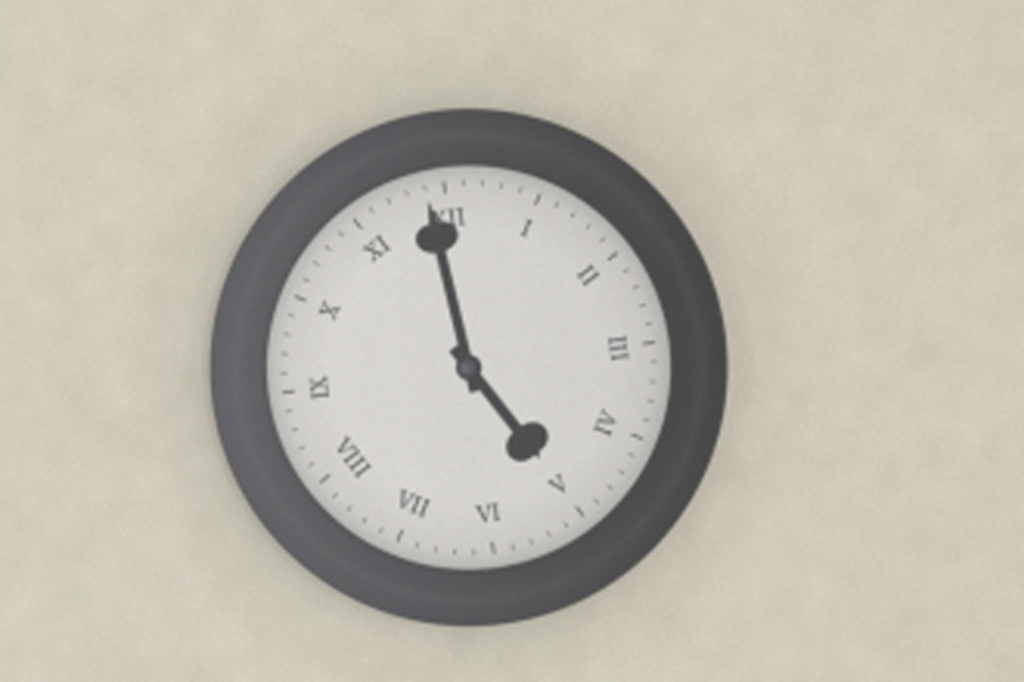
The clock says 4h59
